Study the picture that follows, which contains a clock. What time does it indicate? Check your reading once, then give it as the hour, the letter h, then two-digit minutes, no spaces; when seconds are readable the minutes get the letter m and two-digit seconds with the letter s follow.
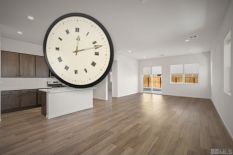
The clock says 12h12
